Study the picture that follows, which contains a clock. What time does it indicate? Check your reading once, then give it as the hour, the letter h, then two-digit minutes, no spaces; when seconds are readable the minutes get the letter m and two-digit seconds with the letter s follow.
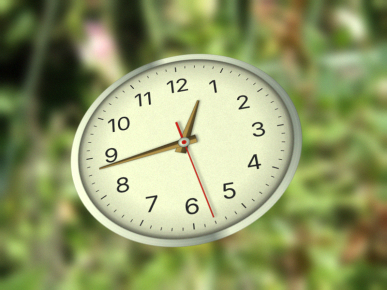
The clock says 12h43m28s
